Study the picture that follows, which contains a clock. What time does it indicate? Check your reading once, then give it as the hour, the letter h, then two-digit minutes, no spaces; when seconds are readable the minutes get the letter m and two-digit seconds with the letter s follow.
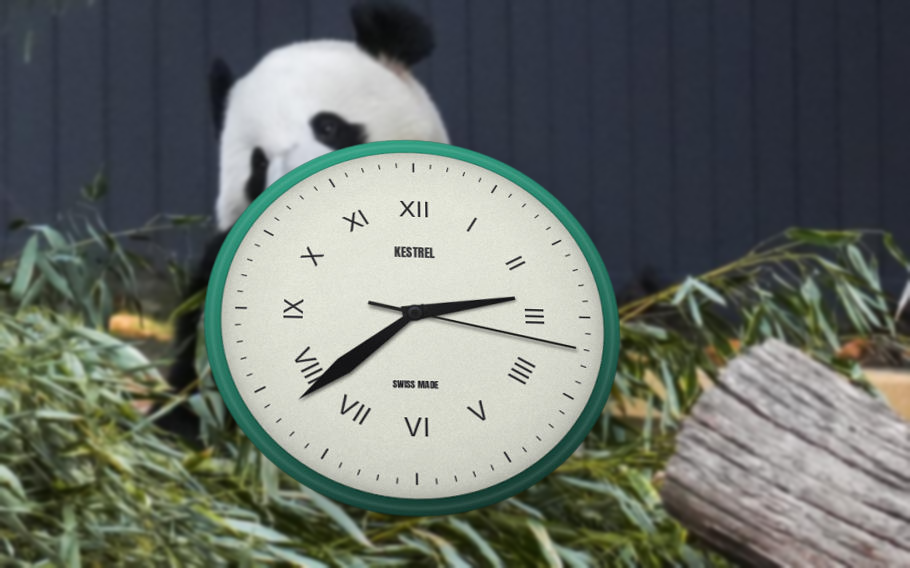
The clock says 2h38m17s
